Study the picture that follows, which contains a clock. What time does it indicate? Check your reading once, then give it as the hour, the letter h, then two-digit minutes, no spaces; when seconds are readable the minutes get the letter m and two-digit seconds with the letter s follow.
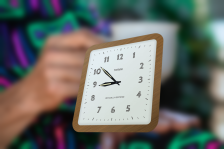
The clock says 8h52
